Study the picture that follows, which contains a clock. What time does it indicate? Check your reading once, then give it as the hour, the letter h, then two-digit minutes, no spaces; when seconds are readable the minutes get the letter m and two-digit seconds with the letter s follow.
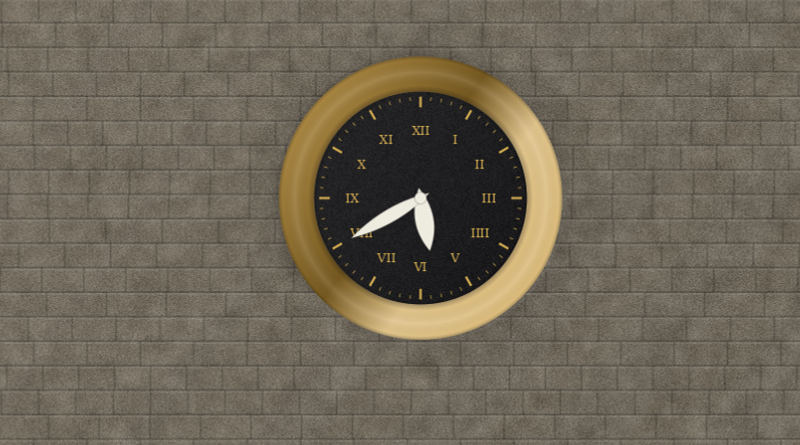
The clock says 5h40
